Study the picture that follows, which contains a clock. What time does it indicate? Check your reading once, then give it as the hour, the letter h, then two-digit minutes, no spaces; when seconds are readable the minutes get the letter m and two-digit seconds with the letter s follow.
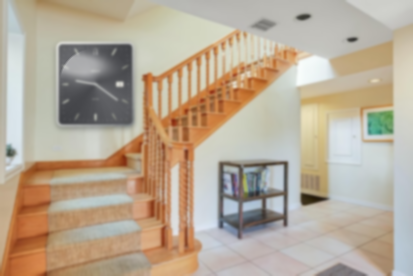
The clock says 9h21
